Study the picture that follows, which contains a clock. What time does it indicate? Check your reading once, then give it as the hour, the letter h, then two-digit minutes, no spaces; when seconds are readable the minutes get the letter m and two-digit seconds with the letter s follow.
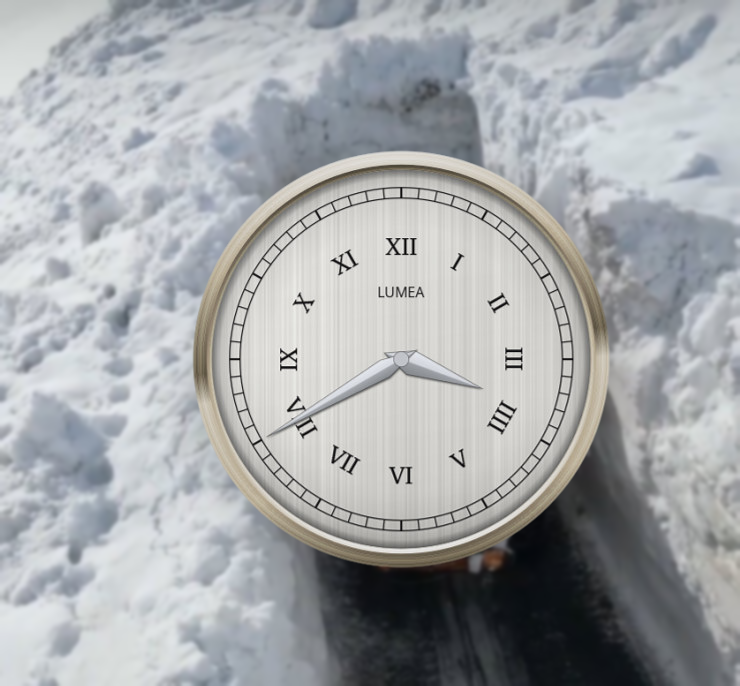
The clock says 3h40
